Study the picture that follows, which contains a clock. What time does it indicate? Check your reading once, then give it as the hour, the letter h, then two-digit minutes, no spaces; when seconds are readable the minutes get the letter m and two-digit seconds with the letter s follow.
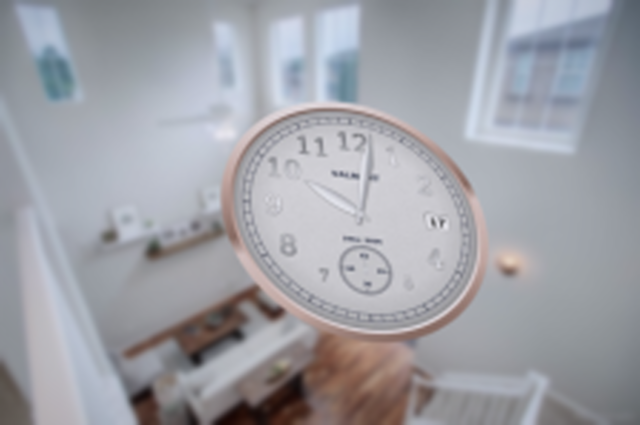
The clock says 10h02
